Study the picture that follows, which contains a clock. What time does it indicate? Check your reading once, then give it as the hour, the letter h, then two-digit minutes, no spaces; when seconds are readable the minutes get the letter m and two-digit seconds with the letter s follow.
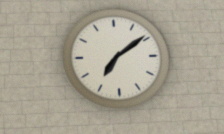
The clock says 7h09
